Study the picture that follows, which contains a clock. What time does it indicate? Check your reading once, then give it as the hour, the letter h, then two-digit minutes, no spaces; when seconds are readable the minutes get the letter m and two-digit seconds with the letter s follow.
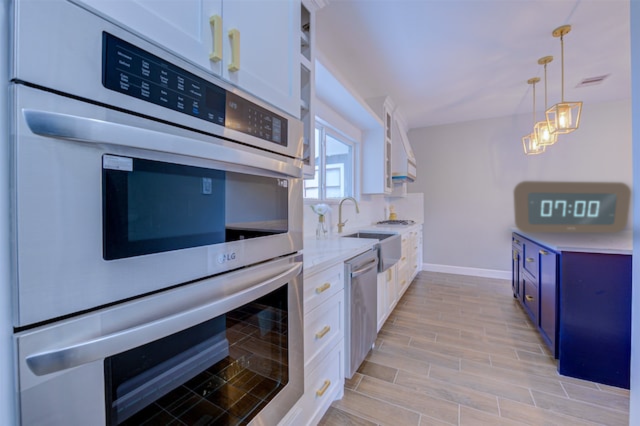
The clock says 7h00
